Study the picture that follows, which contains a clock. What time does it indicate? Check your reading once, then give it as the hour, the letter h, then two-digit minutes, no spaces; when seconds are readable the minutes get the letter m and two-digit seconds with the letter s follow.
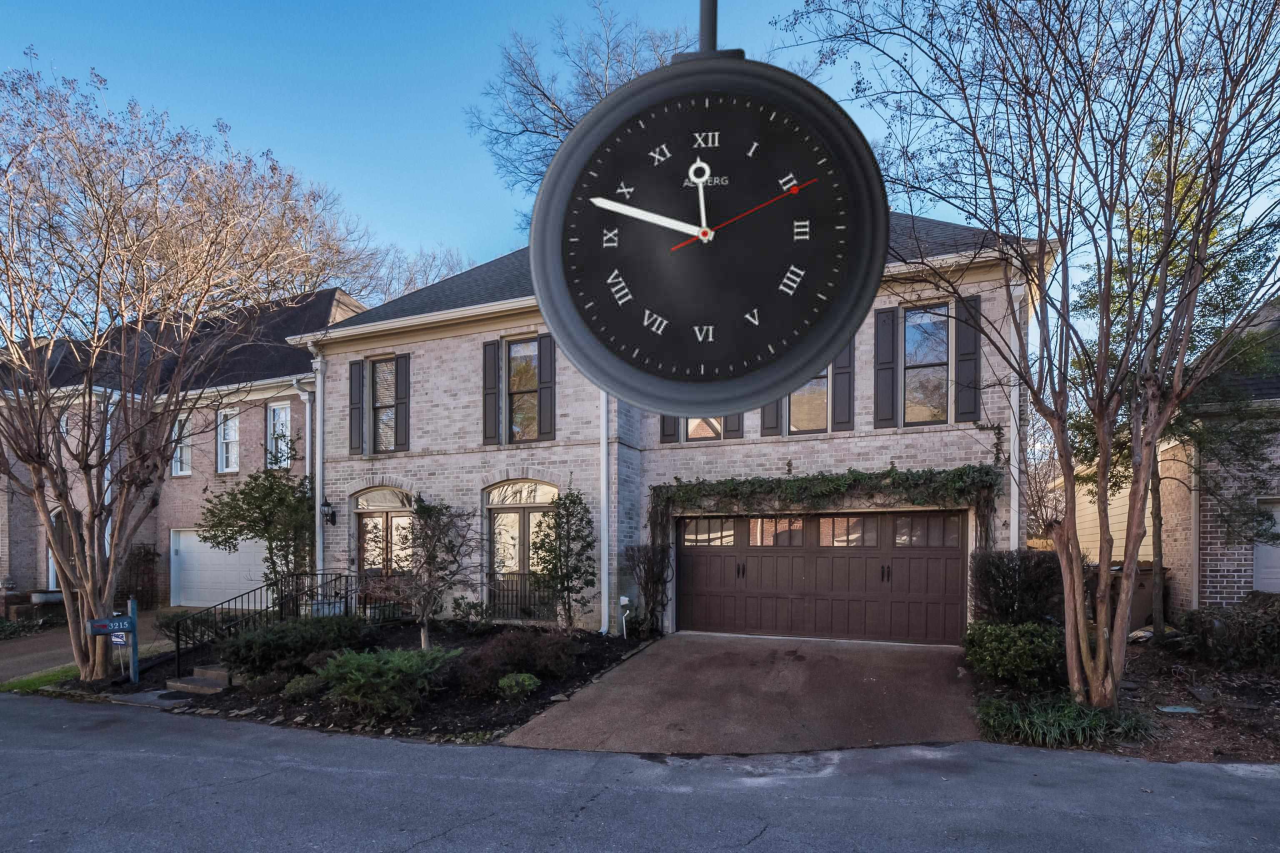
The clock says 11h48m11s
